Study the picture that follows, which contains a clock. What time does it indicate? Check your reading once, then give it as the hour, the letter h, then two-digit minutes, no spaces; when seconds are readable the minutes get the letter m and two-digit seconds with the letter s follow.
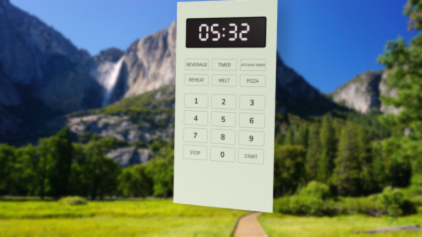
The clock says 5h32
